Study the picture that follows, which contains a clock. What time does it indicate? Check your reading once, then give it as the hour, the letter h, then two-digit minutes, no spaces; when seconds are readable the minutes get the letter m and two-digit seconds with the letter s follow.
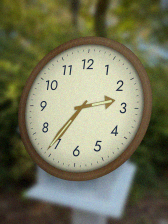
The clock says 2h36
